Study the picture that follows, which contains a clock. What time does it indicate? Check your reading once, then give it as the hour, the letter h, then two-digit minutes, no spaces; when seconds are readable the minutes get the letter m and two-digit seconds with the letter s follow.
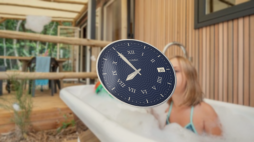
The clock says 7h55
